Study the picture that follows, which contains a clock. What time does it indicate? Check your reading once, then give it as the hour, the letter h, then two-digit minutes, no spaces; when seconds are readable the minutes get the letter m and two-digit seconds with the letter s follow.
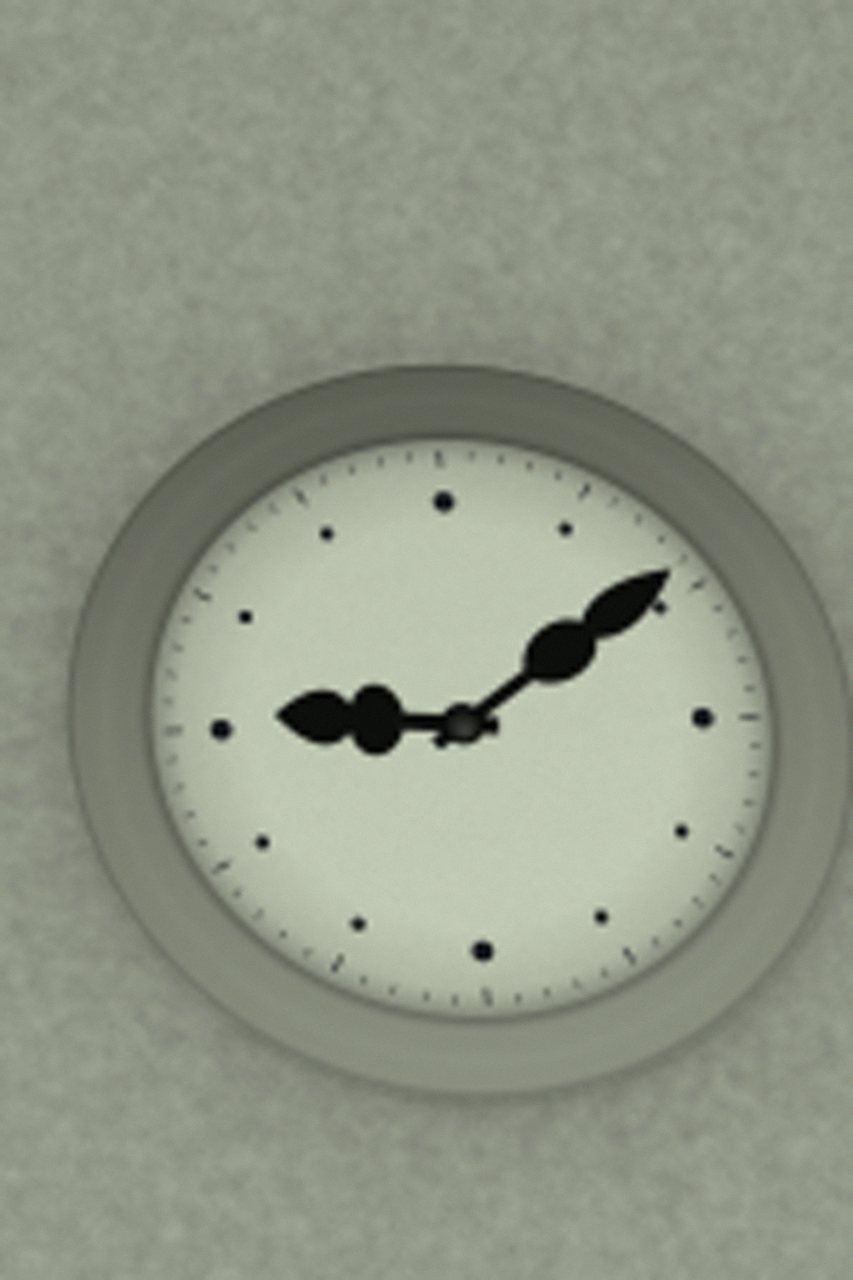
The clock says 9h09
